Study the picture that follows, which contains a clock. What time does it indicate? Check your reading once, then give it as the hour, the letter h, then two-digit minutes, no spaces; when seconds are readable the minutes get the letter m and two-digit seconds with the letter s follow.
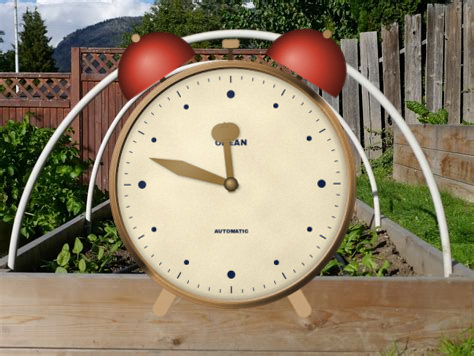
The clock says 11h48
